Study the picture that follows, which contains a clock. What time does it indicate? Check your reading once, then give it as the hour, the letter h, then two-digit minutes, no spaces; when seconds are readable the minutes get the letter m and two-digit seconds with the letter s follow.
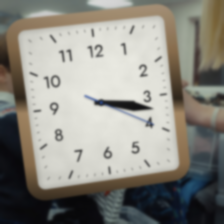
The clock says 3h17m20s
